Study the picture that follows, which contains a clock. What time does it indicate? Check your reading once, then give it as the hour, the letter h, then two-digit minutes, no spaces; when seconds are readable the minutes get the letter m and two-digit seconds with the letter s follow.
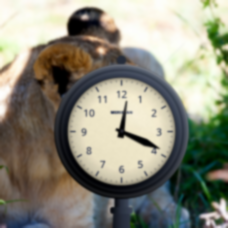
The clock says 12h19
